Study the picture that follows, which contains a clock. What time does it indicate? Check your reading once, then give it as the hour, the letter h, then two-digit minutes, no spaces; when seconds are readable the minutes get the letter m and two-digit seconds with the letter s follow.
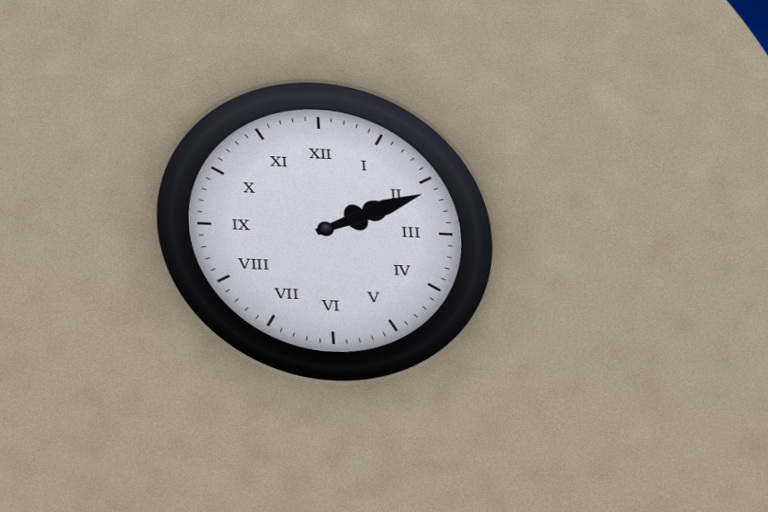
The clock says 2h11
